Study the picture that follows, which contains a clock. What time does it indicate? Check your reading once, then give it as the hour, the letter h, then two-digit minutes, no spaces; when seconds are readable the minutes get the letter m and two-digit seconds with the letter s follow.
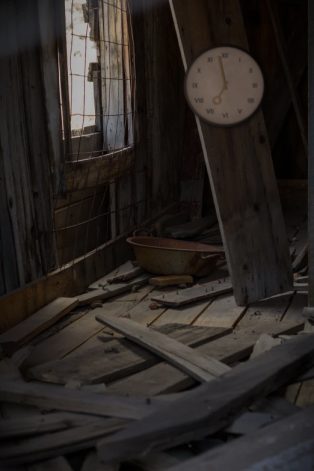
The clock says 6h58
